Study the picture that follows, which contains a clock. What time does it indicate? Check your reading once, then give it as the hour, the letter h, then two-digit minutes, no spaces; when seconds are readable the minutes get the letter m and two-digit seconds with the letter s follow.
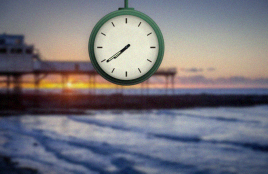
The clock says 7h39
